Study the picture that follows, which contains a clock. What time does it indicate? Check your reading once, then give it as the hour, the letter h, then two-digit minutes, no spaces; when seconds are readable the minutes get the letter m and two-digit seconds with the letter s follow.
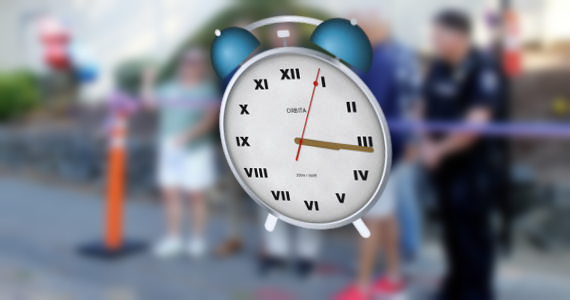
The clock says 3h16m04s
